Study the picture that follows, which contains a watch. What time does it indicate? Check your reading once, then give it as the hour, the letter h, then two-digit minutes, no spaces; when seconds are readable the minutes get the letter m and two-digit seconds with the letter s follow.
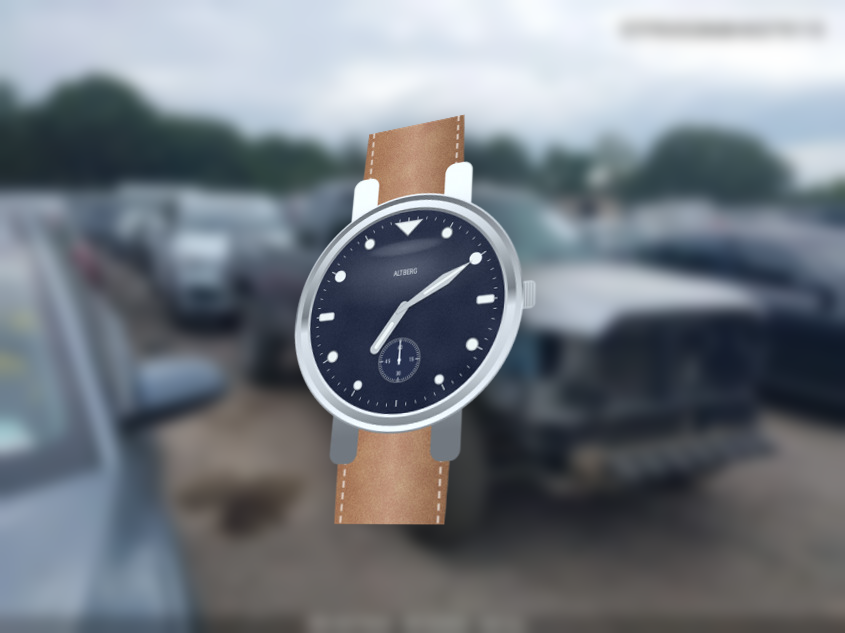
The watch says 7h10
